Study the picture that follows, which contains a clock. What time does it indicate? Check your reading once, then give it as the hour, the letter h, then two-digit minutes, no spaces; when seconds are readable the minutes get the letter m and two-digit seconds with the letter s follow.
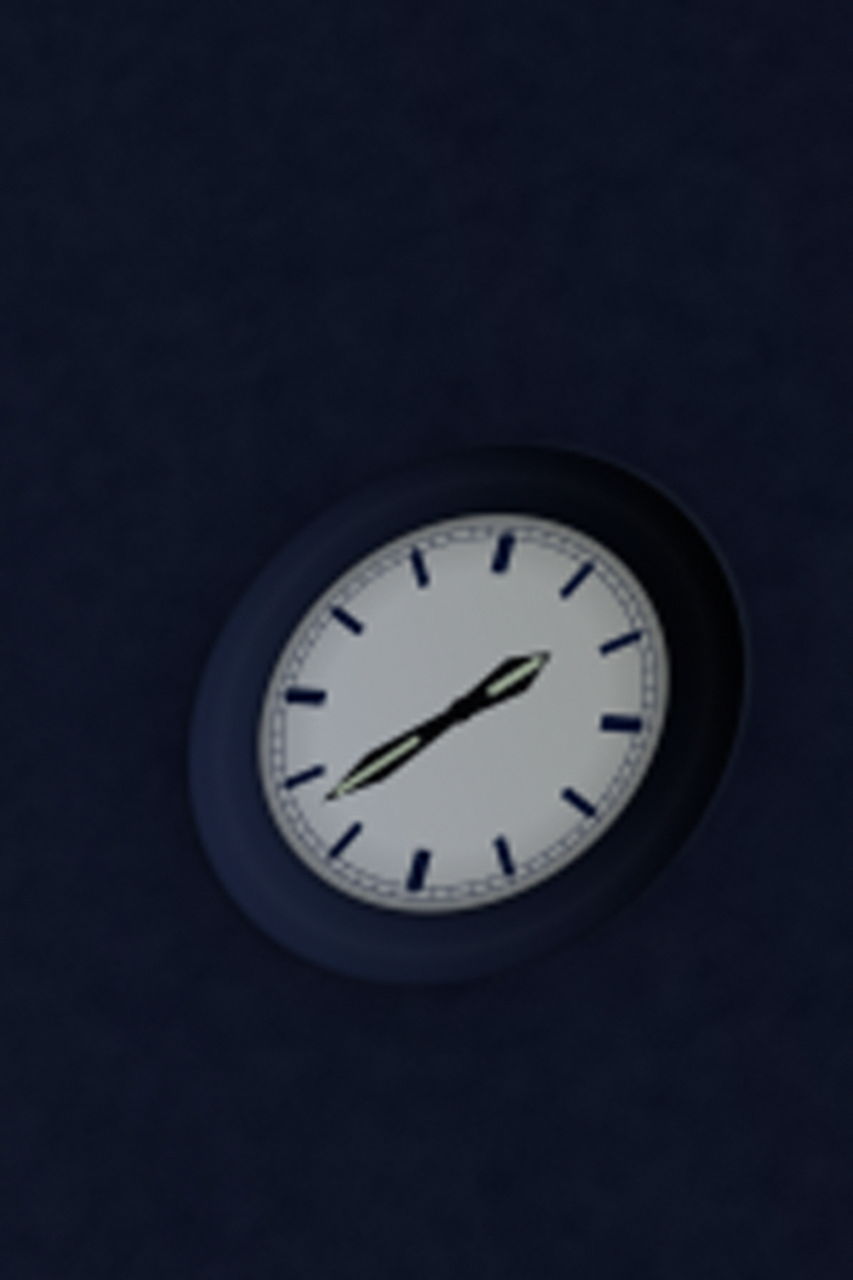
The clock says 1h38
